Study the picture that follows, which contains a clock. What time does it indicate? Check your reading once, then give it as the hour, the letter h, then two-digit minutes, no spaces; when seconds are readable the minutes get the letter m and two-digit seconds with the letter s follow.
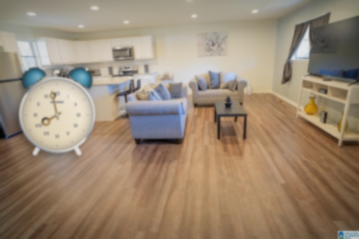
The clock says 7h58
